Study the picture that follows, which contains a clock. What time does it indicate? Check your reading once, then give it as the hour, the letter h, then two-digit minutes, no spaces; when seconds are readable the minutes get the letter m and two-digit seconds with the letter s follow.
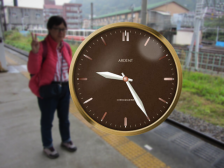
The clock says 9h25
